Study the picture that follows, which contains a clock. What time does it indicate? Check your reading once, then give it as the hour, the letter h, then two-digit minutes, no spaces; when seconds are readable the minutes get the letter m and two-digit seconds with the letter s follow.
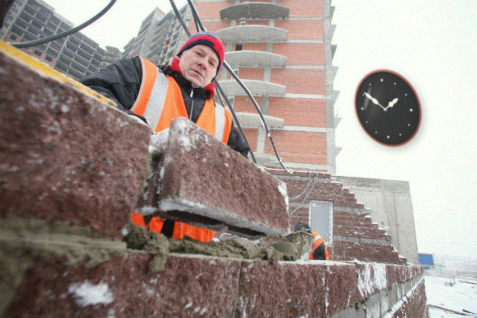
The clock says 1h51
